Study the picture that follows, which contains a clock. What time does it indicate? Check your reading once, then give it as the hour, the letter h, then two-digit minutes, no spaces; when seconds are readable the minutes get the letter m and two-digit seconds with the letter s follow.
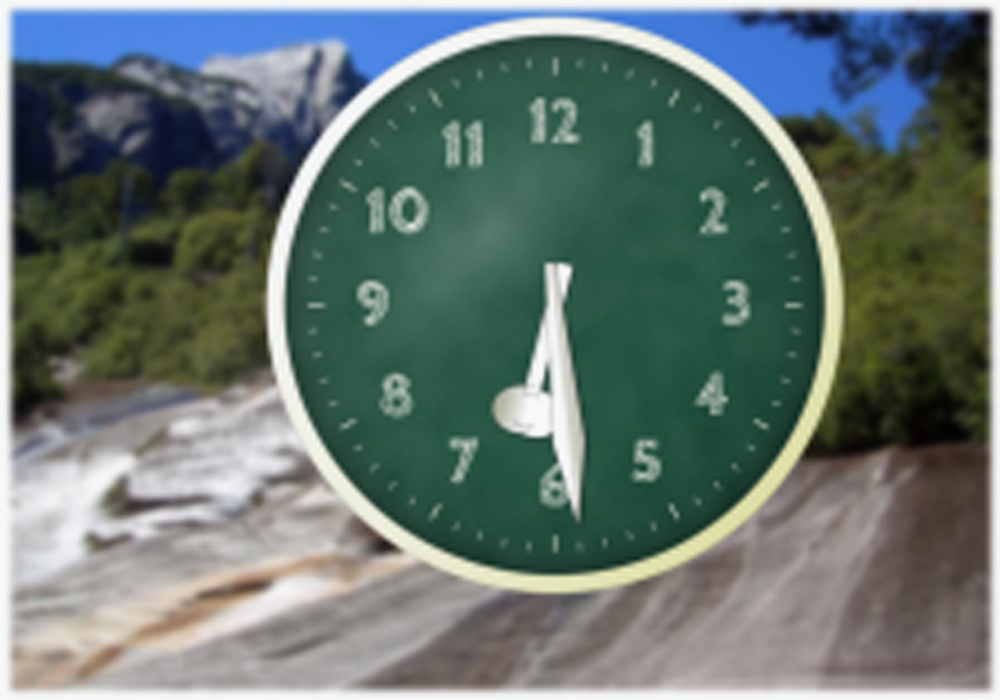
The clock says 6h29
